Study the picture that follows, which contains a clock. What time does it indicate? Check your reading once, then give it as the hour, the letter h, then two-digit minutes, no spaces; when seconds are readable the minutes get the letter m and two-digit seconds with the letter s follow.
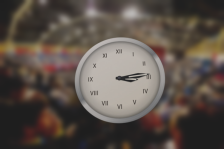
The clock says 3h14
